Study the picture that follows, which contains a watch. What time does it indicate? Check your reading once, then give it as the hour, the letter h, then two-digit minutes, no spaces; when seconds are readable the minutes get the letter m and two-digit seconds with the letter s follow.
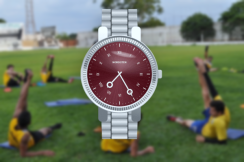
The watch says 7h25
